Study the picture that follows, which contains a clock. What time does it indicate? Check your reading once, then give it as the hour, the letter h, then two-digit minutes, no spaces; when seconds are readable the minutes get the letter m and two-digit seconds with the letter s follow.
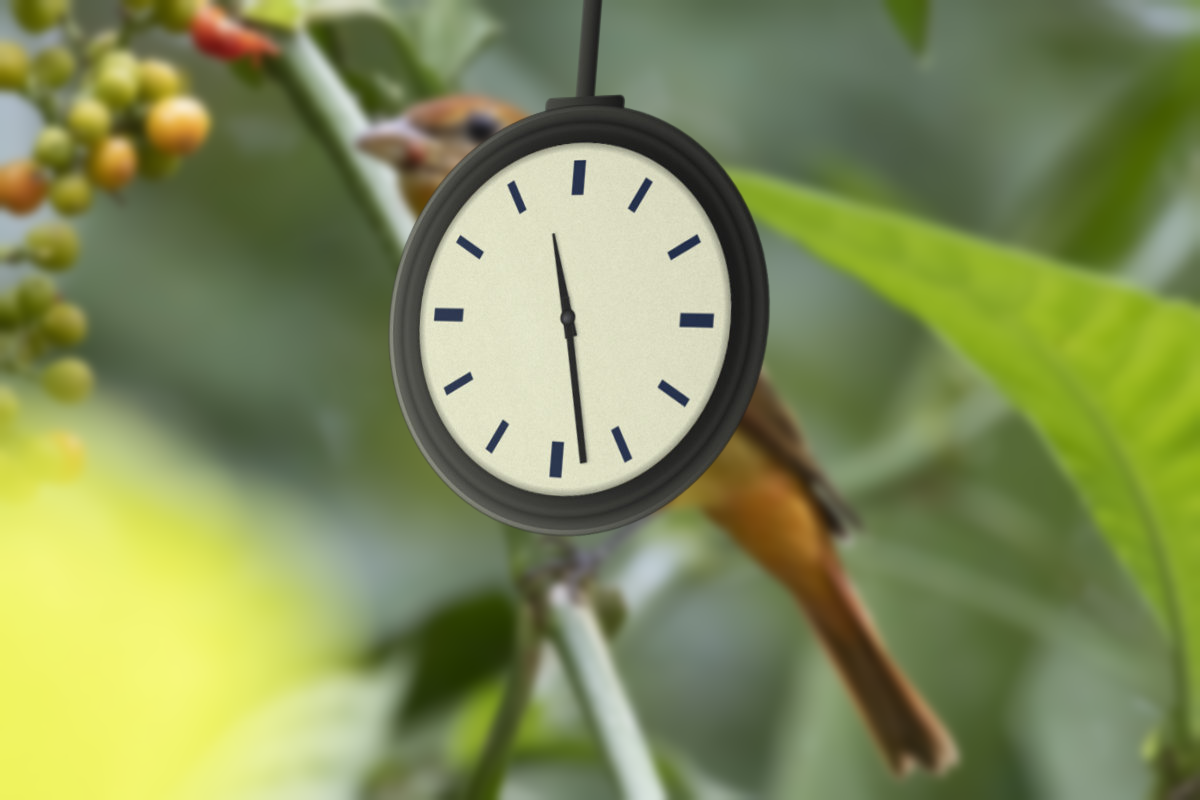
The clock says 11h28
